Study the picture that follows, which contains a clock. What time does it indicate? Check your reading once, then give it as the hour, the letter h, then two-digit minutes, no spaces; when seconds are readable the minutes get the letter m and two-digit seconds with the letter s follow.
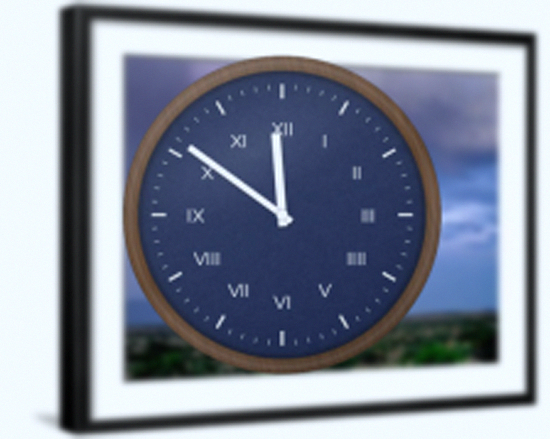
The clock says 11h51
